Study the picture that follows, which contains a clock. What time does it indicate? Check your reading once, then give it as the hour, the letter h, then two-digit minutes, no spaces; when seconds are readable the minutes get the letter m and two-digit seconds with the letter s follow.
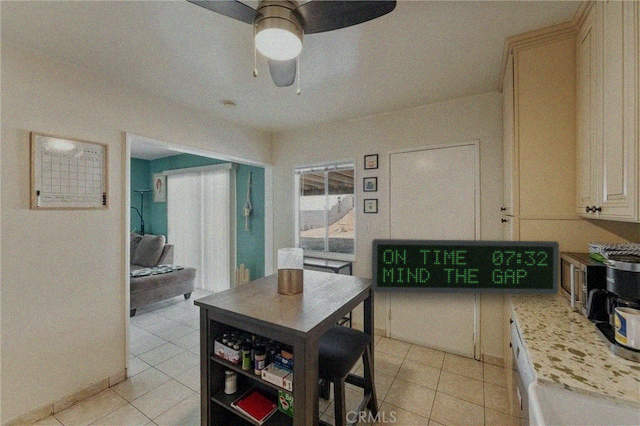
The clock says 7h32
